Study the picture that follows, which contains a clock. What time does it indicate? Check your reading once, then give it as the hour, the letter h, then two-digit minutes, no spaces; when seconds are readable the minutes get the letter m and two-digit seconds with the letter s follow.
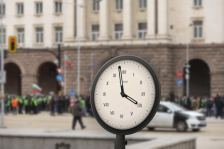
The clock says 3h58
